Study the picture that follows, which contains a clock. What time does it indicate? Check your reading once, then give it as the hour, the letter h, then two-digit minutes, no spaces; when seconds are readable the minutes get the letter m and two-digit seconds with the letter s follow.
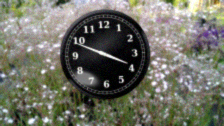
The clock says 3h49
